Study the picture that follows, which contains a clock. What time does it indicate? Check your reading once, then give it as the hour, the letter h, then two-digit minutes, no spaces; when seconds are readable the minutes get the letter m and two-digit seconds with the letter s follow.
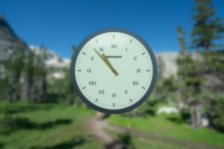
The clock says 10h53
